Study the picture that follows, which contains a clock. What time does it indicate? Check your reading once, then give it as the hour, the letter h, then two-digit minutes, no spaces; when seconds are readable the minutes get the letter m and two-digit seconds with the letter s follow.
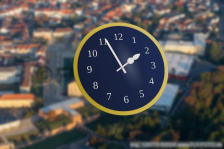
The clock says 1h56
